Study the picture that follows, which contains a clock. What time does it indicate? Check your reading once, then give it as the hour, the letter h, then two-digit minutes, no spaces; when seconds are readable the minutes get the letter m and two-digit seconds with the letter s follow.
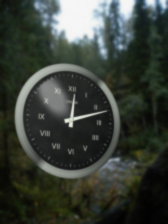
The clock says 12h12
